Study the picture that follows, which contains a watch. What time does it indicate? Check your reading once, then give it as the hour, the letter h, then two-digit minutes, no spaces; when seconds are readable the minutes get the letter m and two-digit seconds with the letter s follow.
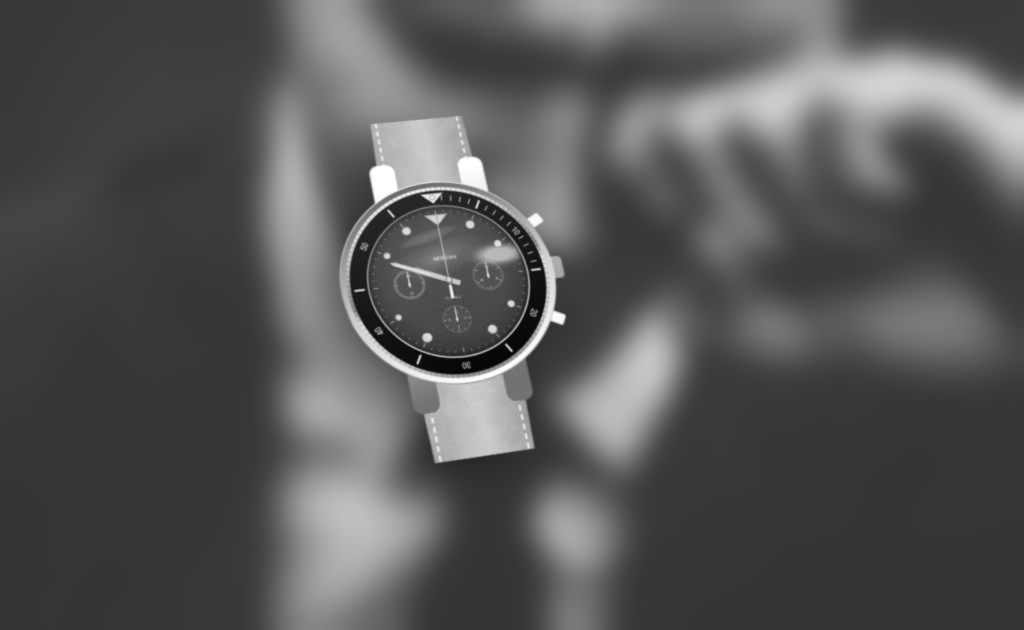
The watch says 9h49
